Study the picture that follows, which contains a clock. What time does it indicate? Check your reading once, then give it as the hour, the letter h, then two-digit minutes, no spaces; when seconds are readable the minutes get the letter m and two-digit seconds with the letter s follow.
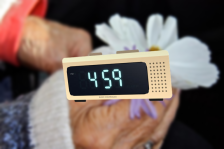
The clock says 4h59
